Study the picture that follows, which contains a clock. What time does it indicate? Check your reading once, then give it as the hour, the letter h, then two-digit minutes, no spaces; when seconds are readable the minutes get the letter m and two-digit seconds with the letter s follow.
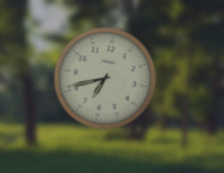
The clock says 6h41
